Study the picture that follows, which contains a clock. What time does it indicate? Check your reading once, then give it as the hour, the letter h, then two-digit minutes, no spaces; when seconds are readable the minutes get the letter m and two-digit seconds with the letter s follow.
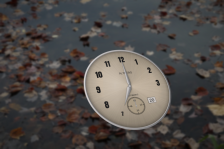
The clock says 7h00
